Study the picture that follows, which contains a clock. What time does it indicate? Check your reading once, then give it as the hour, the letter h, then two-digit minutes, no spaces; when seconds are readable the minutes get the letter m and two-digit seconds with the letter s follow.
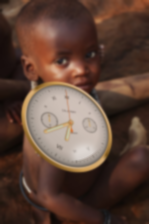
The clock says 6h41
